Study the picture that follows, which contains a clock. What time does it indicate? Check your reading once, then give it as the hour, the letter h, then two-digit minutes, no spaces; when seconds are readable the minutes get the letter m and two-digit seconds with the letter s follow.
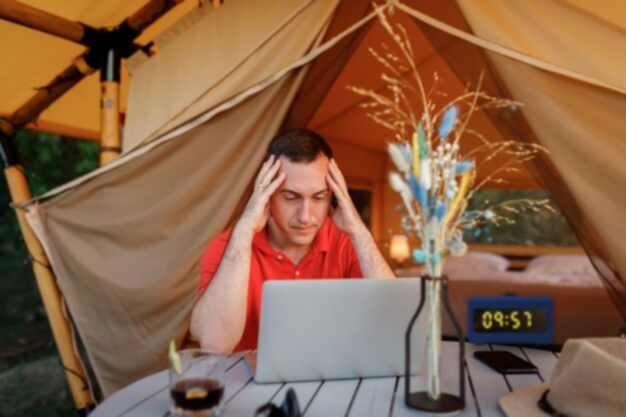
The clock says 9h57
